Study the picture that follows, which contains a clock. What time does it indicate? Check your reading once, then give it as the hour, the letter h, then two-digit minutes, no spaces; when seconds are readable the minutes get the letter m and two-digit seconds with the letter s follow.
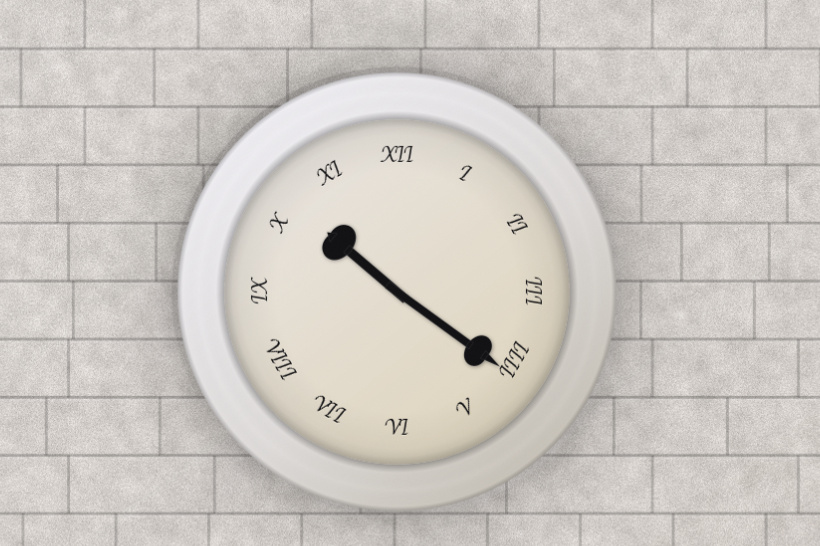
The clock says 10h21
